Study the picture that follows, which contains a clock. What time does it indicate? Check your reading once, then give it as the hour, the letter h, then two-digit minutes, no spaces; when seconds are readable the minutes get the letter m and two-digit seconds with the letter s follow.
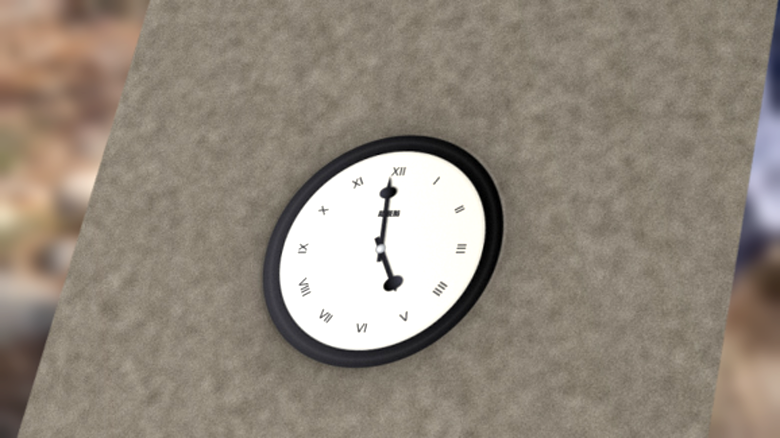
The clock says 4h59
